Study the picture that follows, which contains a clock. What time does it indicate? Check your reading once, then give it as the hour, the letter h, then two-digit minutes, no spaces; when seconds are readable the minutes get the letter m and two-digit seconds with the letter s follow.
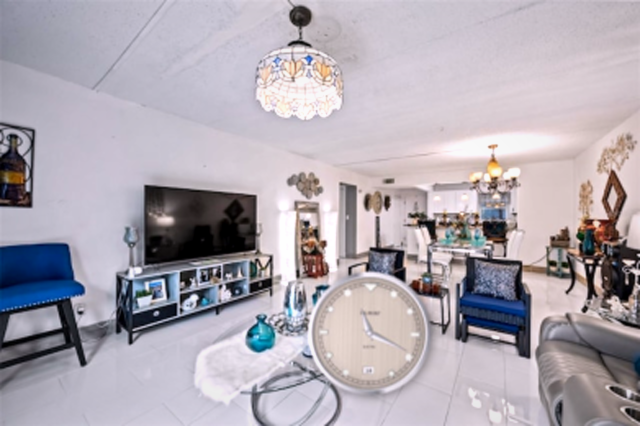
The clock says 11h19
